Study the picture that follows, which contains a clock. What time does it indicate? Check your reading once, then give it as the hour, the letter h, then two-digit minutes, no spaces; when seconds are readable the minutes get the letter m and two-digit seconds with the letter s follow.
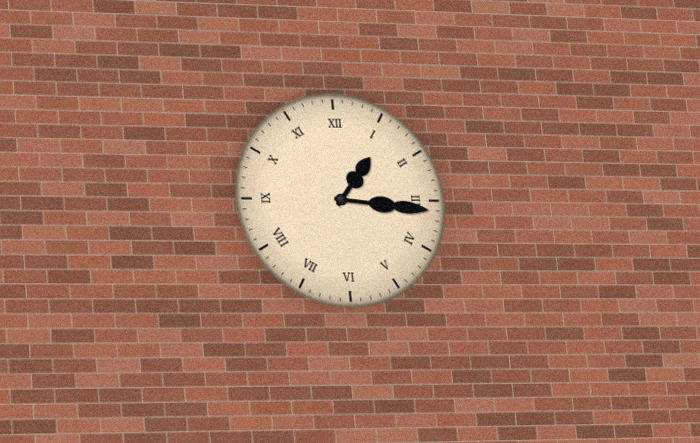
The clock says 1h16
